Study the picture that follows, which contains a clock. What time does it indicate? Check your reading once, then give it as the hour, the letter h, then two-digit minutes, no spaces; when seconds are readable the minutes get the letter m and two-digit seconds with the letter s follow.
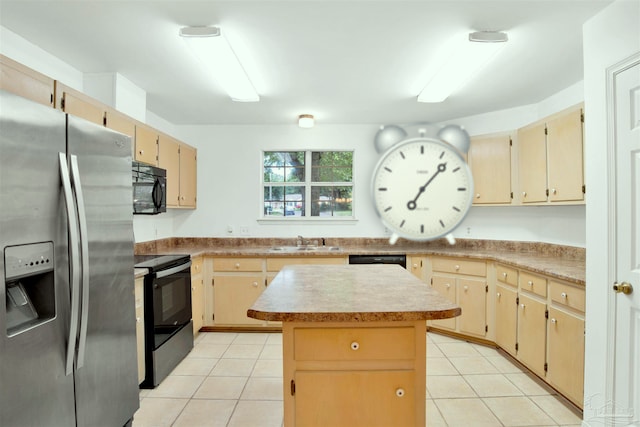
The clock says 7h07
